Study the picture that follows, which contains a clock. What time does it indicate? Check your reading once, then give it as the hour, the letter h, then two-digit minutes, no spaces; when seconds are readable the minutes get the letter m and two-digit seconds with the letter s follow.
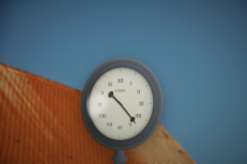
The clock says 10h23
